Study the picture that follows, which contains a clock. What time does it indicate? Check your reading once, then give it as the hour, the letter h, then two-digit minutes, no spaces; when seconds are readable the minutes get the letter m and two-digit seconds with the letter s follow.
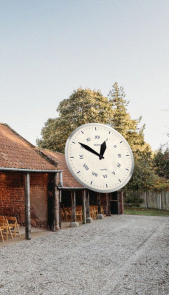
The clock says 12h51
